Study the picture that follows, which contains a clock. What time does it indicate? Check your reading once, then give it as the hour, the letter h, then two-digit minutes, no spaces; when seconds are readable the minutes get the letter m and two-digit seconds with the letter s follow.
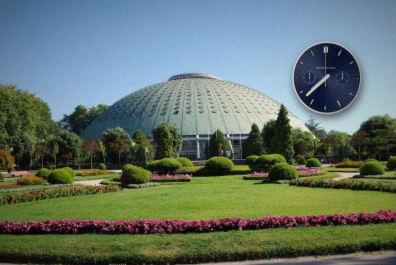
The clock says 7h38
